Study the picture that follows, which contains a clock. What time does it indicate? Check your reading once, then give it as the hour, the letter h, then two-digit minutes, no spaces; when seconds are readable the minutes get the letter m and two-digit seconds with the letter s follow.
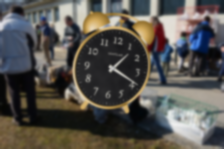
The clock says 1h19
